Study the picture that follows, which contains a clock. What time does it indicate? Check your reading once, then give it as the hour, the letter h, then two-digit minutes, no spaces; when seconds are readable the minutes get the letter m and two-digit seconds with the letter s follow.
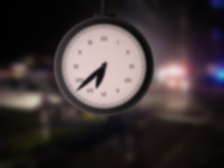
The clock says 6h38
